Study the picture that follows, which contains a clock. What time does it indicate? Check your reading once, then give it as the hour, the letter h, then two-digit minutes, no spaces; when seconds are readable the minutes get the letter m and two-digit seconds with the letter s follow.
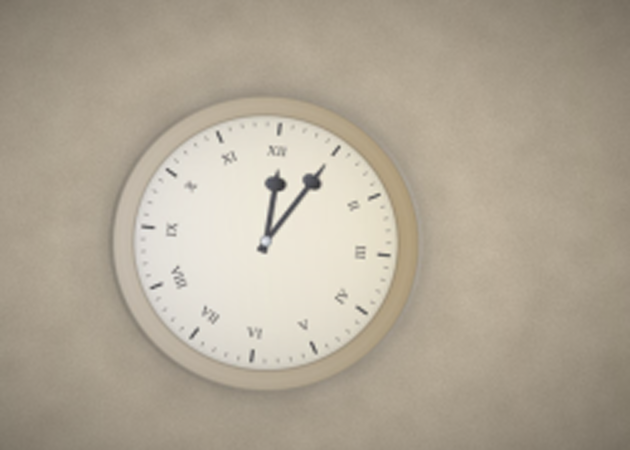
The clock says 12h05
